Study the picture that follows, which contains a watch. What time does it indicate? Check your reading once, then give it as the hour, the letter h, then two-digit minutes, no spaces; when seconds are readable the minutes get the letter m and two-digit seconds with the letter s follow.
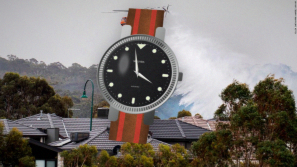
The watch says 3h58
